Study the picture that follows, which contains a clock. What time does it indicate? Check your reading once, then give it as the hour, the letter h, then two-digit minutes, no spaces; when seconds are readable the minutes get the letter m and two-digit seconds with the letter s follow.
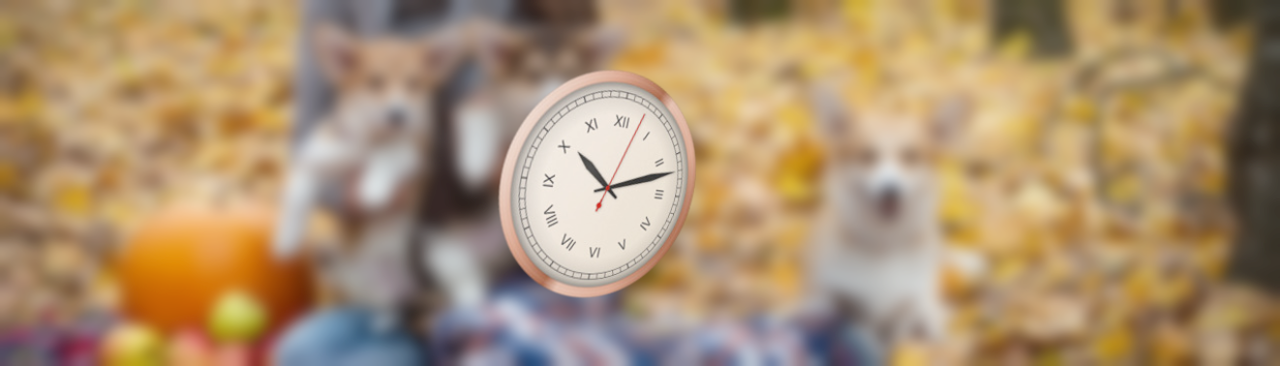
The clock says 10h12m03s
